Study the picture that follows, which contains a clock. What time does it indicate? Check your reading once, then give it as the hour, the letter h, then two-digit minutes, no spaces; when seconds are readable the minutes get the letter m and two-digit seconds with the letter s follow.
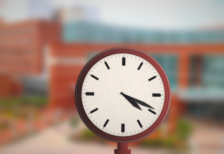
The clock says 4h19
